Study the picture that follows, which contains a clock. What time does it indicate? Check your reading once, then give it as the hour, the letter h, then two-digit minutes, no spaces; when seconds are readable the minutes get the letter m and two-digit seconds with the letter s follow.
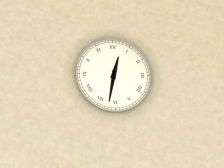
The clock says 12h32
